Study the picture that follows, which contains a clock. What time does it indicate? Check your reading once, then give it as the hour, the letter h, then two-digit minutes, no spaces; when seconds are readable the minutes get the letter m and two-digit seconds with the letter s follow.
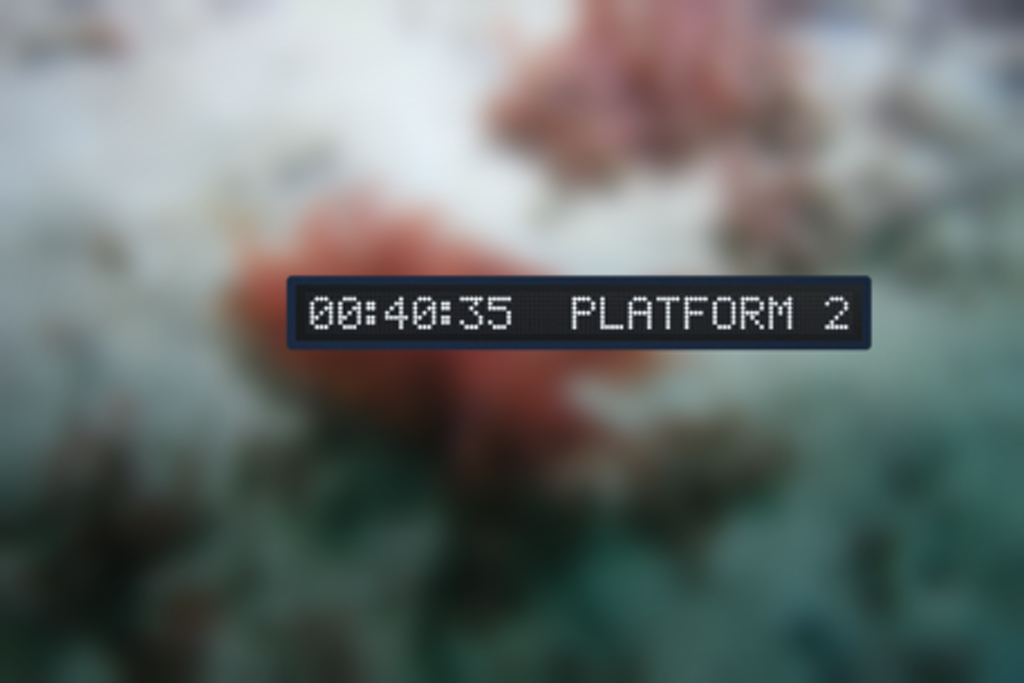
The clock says 0h40m35s
